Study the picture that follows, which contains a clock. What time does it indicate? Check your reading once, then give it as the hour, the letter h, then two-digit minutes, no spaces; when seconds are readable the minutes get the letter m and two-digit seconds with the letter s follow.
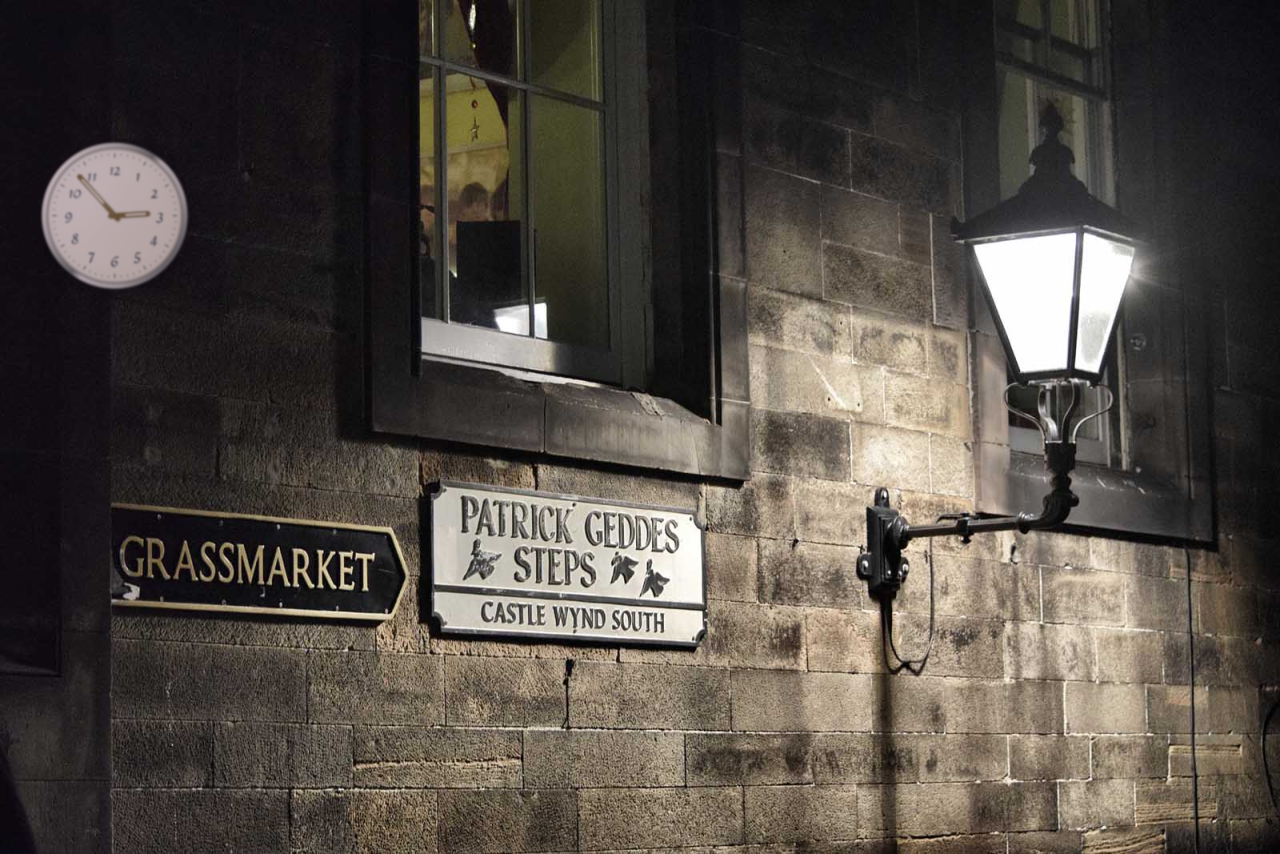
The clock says 2h53
